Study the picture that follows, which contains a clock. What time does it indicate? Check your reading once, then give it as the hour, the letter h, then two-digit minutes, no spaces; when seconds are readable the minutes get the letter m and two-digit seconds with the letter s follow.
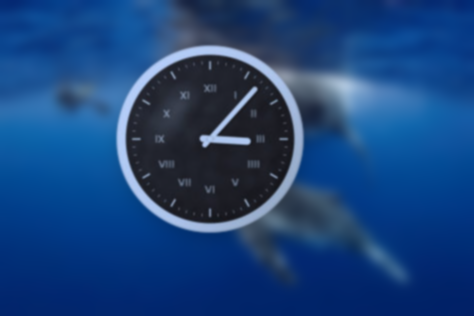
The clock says 3h07
